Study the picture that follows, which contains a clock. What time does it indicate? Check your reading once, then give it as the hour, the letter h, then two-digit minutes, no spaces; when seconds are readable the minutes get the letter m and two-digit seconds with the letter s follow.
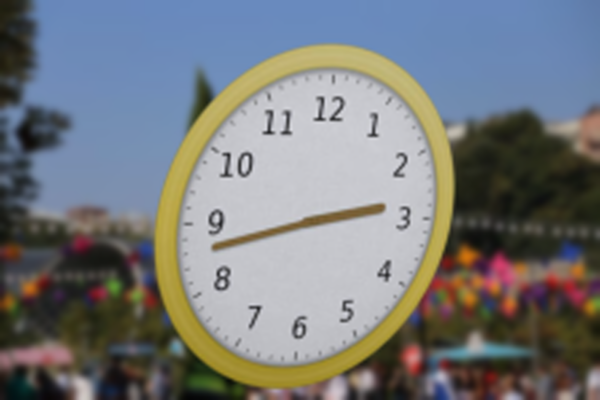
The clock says 2h43
